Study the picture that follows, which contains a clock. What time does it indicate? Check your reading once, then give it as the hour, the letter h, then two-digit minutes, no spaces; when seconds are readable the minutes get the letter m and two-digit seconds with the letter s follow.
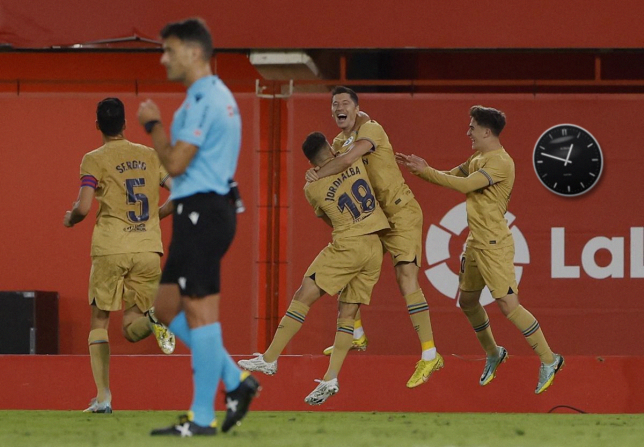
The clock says 12h48
